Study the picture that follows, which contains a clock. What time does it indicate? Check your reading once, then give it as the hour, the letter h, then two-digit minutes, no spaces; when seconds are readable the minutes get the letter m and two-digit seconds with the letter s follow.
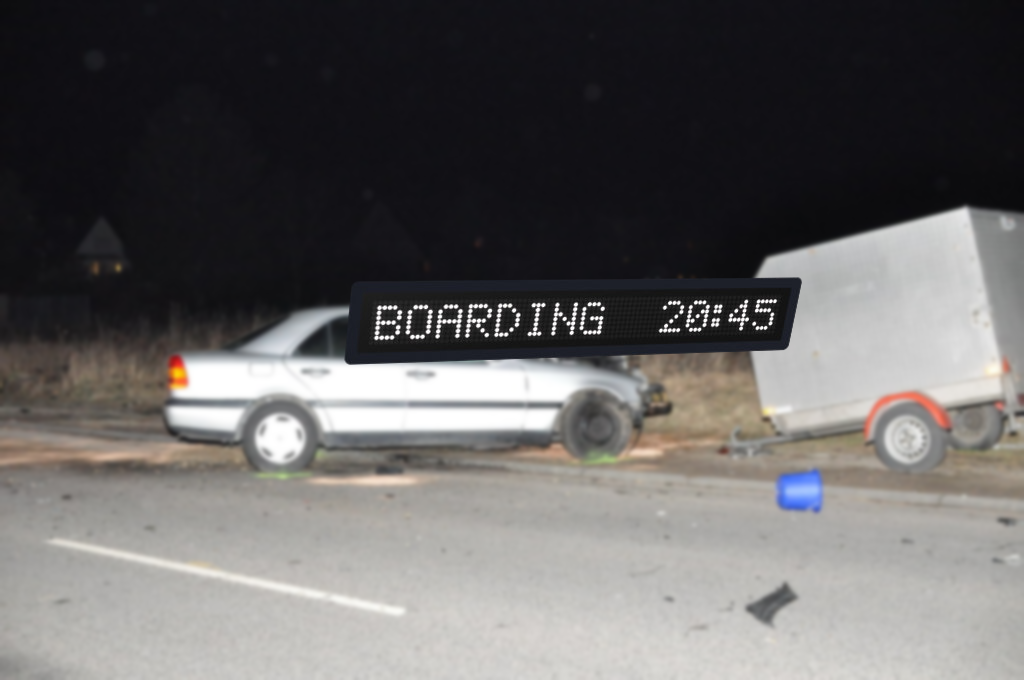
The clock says 20h45
